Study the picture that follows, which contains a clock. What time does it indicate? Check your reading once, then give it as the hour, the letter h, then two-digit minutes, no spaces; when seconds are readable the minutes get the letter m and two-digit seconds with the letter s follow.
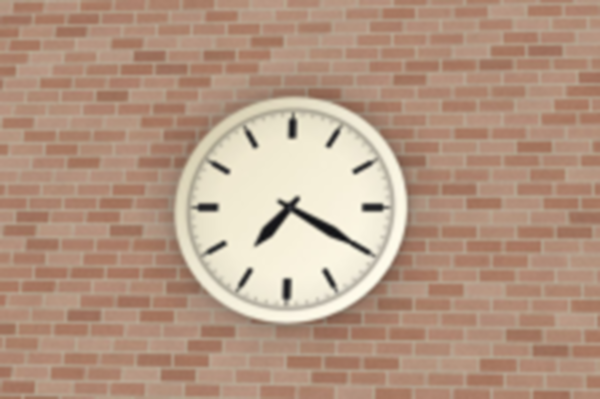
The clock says 7h20
